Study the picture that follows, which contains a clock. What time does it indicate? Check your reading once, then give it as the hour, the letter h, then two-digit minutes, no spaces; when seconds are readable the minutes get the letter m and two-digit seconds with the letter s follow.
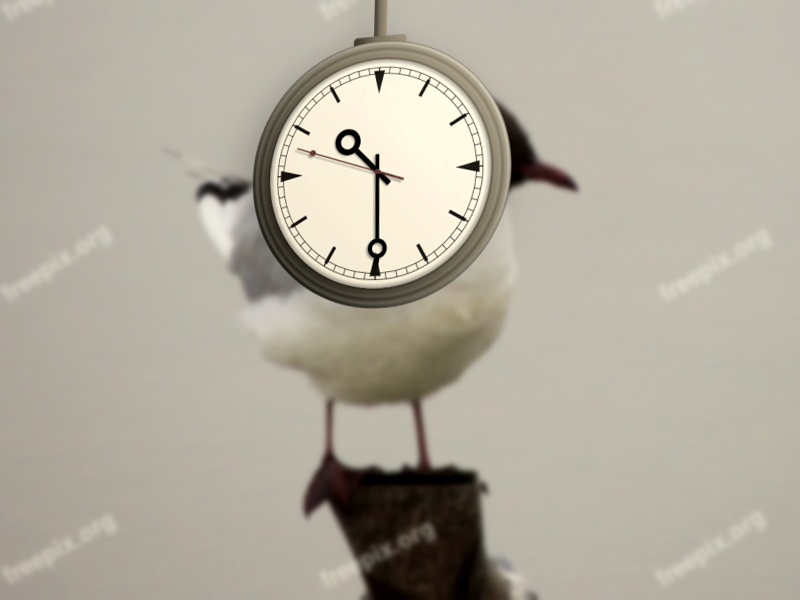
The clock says 10h29m48s
